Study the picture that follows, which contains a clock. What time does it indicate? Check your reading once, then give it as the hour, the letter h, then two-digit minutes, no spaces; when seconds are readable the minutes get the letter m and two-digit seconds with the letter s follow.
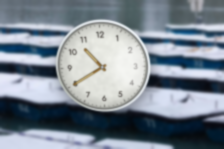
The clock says 10h40
